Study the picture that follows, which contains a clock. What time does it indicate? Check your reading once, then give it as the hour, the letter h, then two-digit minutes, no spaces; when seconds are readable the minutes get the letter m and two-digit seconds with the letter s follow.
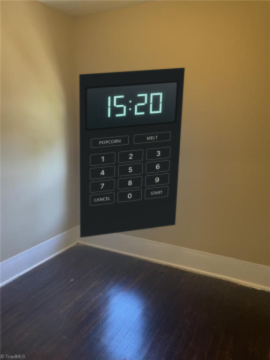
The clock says 15h20
